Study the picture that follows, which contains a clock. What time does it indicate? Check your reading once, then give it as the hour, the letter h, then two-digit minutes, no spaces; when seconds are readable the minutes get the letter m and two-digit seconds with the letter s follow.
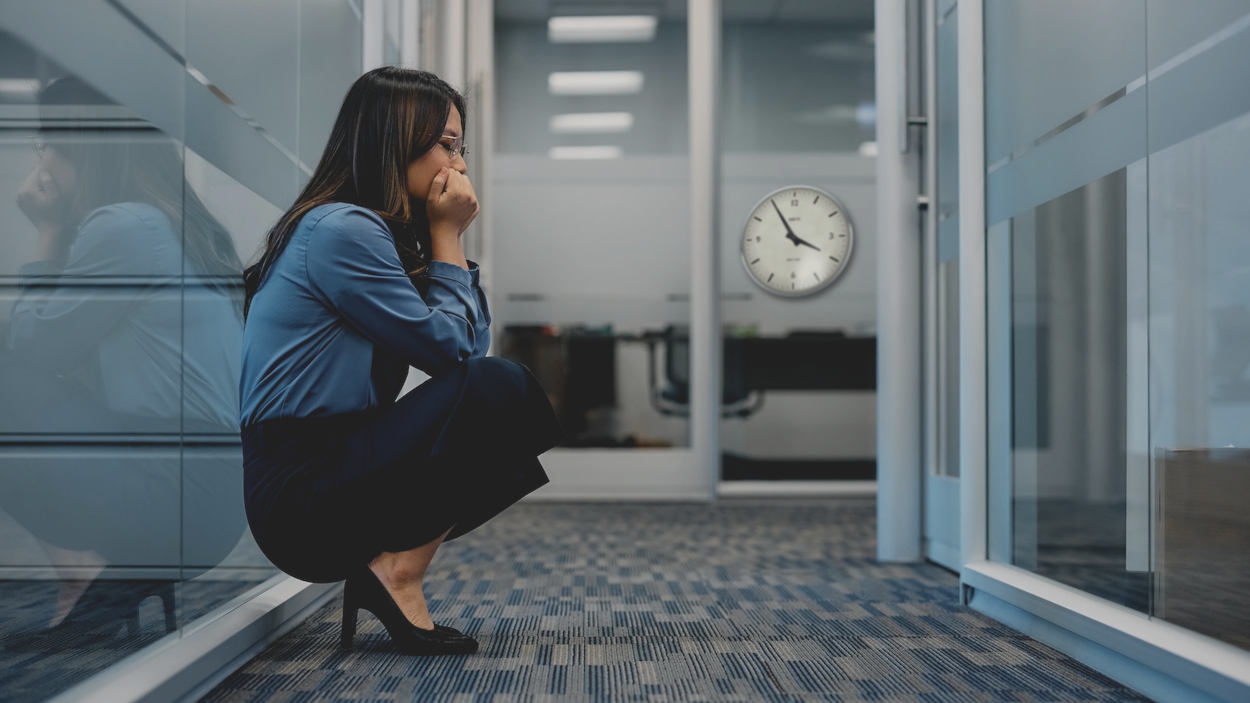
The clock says 3h55
